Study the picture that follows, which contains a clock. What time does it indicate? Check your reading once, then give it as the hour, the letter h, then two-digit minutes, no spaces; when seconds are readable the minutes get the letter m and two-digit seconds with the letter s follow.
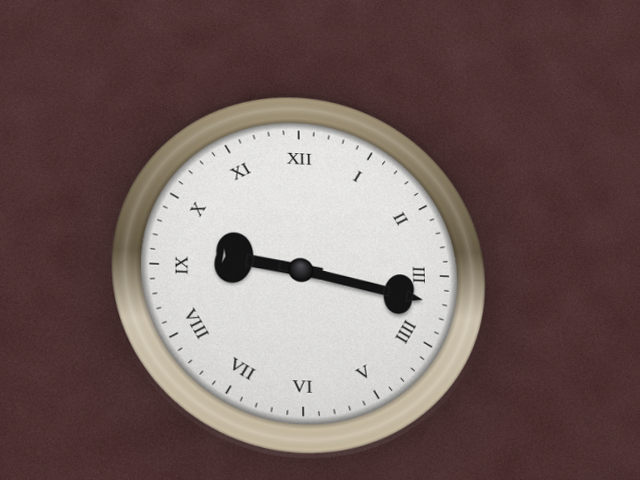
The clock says 9h17
